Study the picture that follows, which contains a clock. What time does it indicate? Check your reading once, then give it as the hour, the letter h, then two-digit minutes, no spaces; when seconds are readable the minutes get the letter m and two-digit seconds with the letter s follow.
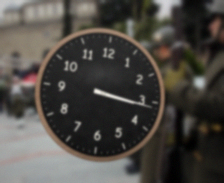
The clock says 3h16
